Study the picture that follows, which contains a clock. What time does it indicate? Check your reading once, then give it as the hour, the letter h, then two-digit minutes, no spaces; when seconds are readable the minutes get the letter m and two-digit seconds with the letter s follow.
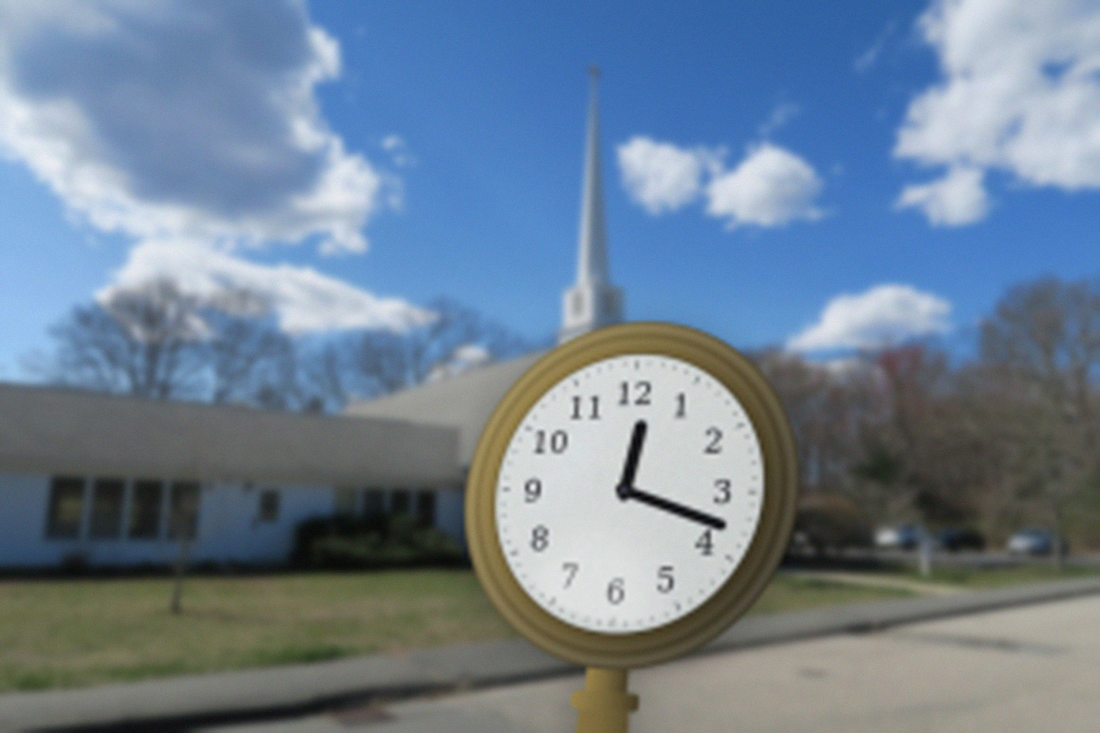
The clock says 12h18
